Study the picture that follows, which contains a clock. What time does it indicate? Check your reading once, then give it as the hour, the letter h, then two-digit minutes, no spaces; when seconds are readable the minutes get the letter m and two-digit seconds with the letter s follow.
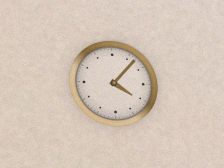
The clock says 4h07
